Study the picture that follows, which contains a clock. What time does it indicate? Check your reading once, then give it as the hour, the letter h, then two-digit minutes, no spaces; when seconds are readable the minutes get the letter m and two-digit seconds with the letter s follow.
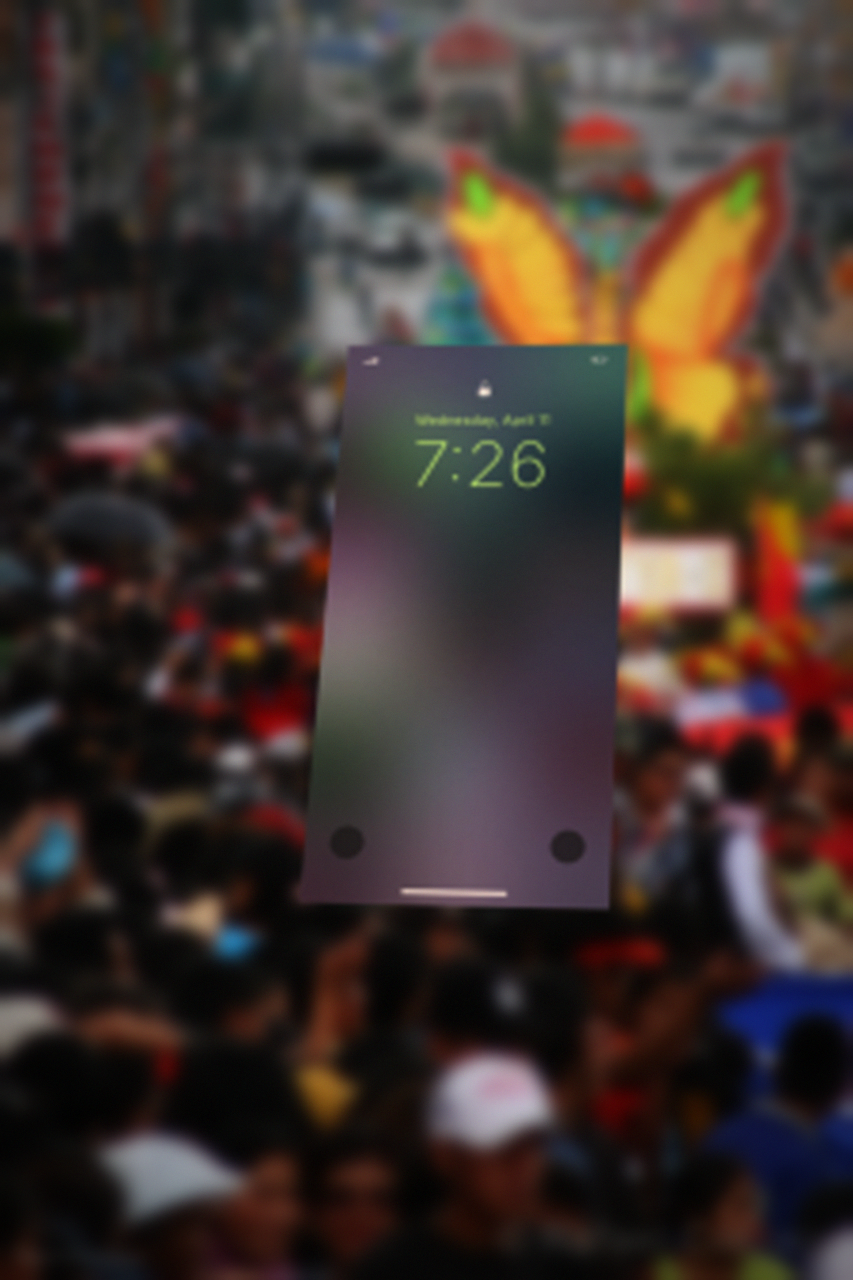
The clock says 7h26
